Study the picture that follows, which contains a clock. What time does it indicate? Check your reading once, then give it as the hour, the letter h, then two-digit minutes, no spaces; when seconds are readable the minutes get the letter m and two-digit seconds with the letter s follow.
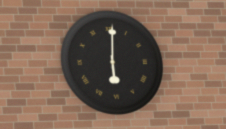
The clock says 6h01
